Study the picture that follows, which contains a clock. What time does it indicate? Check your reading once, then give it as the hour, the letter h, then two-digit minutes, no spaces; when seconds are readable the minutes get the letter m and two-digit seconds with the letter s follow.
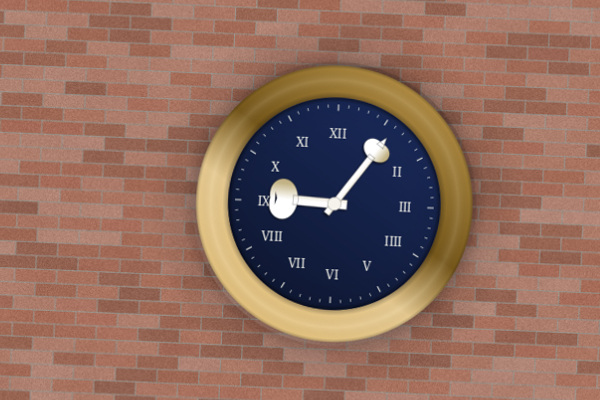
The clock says 9h06
